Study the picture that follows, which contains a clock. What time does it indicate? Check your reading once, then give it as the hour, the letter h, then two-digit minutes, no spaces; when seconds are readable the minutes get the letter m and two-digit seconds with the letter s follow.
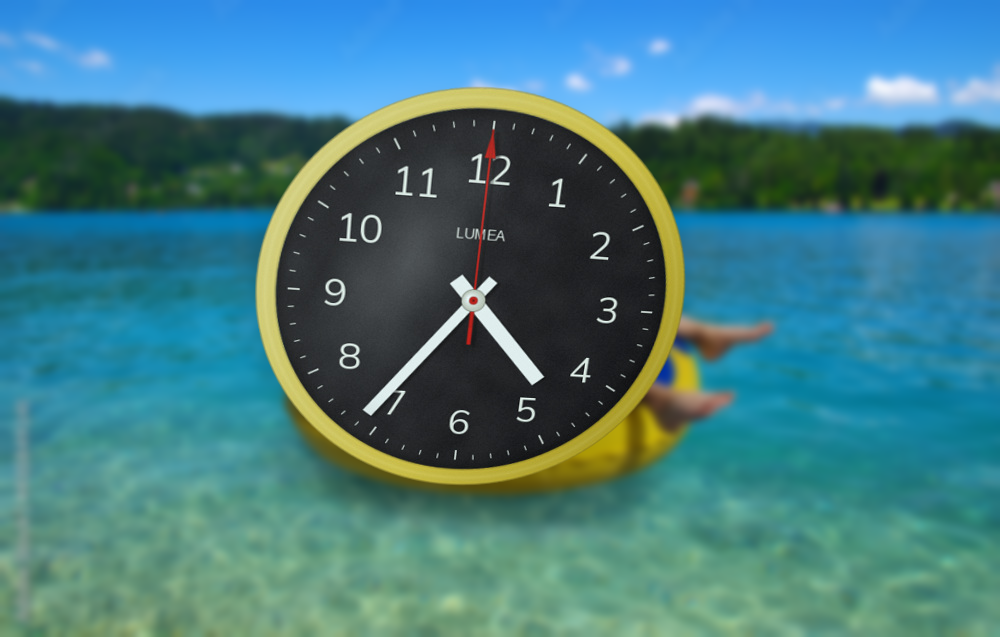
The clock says 4h36m00s
